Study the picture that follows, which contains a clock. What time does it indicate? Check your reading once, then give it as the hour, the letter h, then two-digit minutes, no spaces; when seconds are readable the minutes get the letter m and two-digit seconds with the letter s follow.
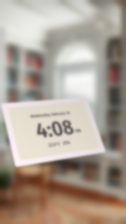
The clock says 4h08
